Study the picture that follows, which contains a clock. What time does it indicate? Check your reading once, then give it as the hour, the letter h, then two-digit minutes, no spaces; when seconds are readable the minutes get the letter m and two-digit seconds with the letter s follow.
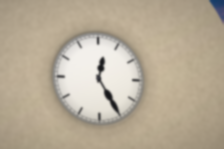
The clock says 12h25
